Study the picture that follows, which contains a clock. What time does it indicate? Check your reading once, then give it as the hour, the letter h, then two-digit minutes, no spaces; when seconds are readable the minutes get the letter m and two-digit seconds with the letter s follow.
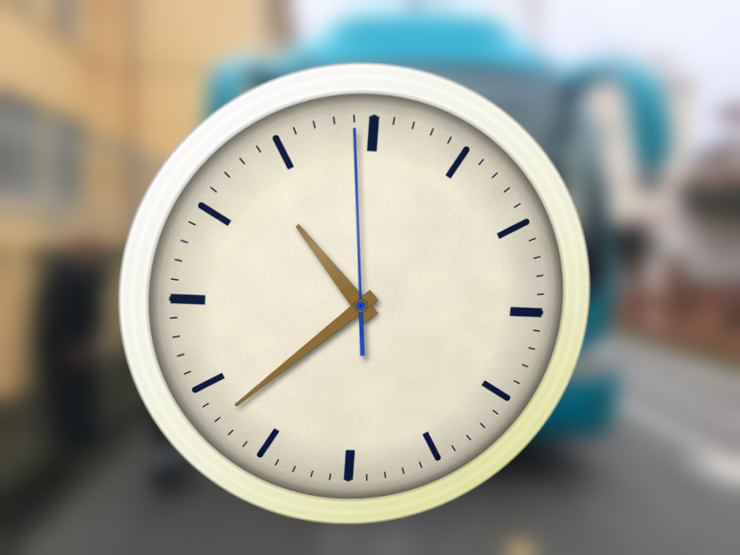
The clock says 10h37m59s
